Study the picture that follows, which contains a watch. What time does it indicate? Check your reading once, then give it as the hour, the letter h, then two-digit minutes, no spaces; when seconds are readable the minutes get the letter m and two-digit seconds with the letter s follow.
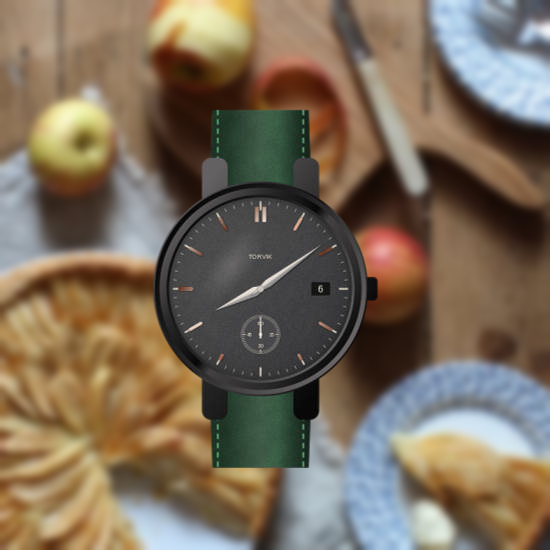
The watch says 8h09
